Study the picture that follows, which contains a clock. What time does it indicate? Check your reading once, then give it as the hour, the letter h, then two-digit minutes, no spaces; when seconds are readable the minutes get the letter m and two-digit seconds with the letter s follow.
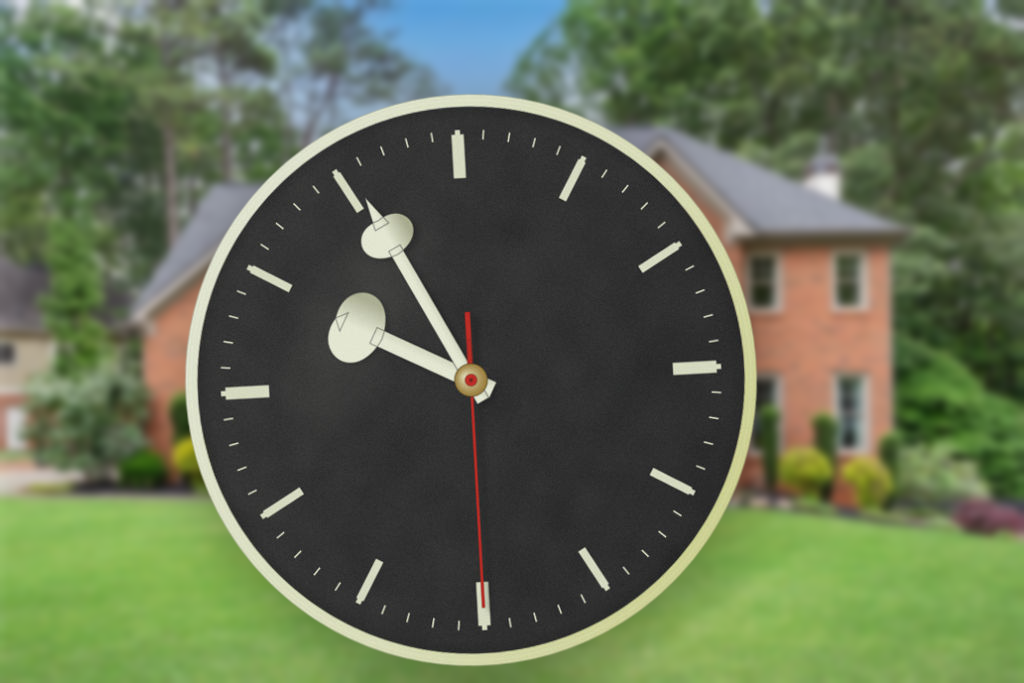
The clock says 9h55m30s
